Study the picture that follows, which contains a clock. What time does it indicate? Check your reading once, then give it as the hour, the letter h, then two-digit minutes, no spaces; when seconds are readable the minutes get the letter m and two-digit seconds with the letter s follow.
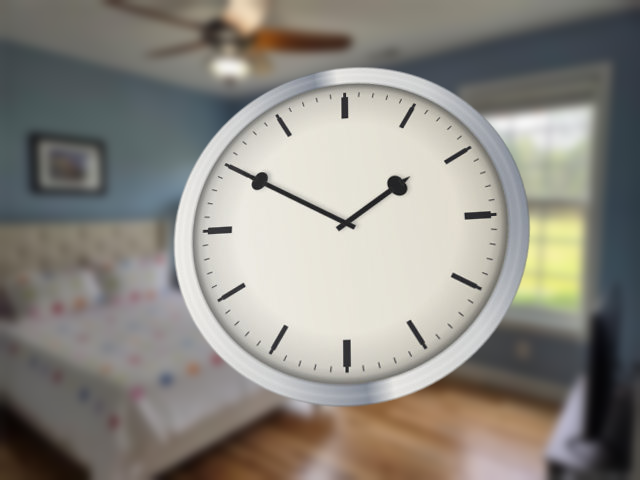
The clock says 1h50
